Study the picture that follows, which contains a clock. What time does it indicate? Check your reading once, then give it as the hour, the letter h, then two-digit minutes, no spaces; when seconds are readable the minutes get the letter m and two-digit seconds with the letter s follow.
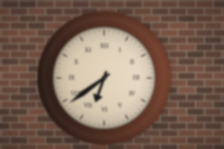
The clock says 6h39
